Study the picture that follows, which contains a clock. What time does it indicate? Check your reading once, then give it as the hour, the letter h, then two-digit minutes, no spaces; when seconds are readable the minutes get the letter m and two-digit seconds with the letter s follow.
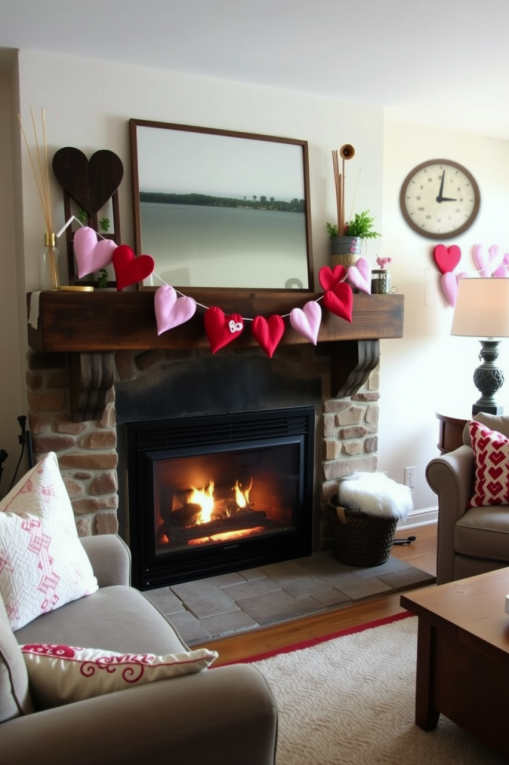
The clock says 3h01
